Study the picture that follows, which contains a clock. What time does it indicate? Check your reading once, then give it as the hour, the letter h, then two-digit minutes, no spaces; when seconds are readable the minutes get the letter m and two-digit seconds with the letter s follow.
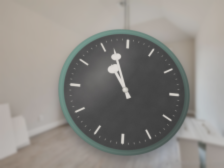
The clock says 10h57
